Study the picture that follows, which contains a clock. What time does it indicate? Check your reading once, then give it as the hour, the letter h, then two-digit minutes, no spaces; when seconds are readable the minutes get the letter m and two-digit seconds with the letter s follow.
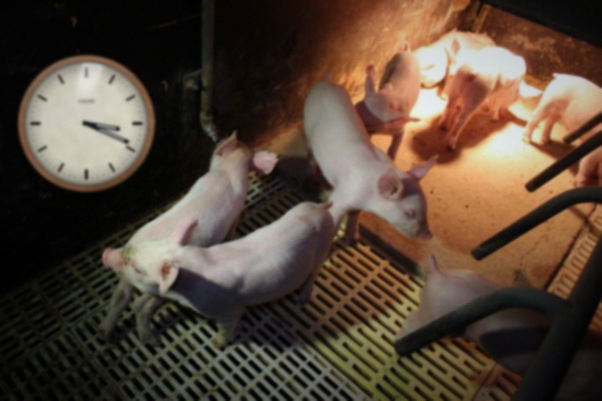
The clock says 3h19
